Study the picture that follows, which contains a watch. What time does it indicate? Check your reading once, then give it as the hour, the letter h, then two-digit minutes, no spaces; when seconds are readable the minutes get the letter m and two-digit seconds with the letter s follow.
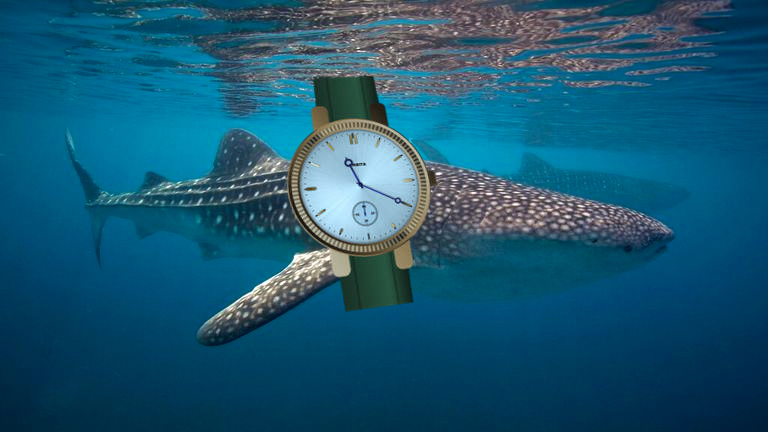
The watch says 11h20
